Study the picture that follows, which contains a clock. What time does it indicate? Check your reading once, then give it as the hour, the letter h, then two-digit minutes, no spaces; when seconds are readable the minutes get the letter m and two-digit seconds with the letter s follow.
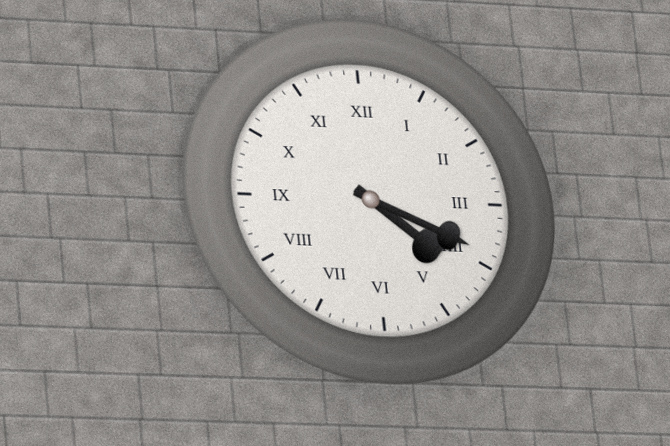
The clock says 4h19
